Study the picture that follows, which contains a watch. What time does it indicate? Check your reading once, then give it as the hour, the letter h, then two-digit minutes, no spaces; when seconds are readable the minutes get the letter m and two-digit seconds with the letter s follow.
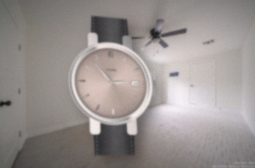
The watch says 2h53
